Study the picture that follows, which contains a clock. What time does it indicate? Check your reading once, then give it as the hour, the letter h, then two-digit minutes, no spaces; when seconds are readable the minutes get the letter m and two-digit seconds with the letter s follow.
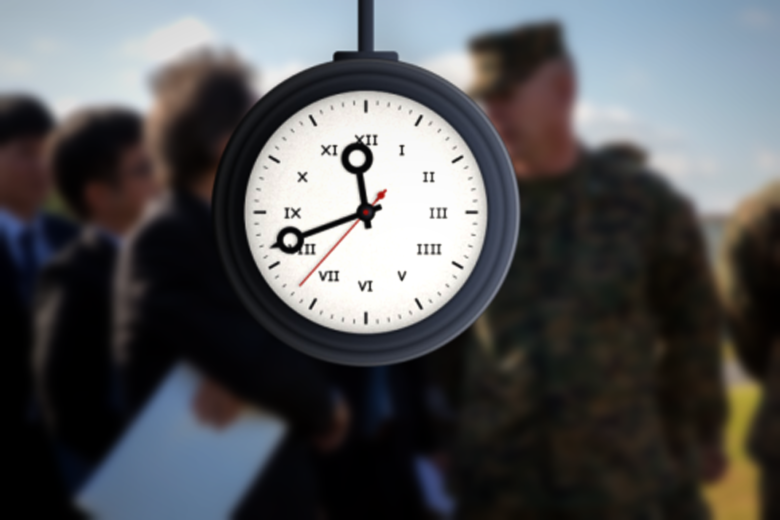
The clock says 11h41m37s
